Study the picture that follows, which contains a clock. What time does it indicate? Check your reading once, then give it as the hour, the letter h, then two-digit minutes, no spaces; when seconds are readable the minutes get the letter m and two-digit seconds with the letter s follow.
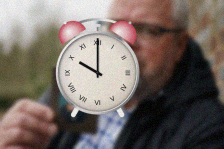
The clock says 10h00
